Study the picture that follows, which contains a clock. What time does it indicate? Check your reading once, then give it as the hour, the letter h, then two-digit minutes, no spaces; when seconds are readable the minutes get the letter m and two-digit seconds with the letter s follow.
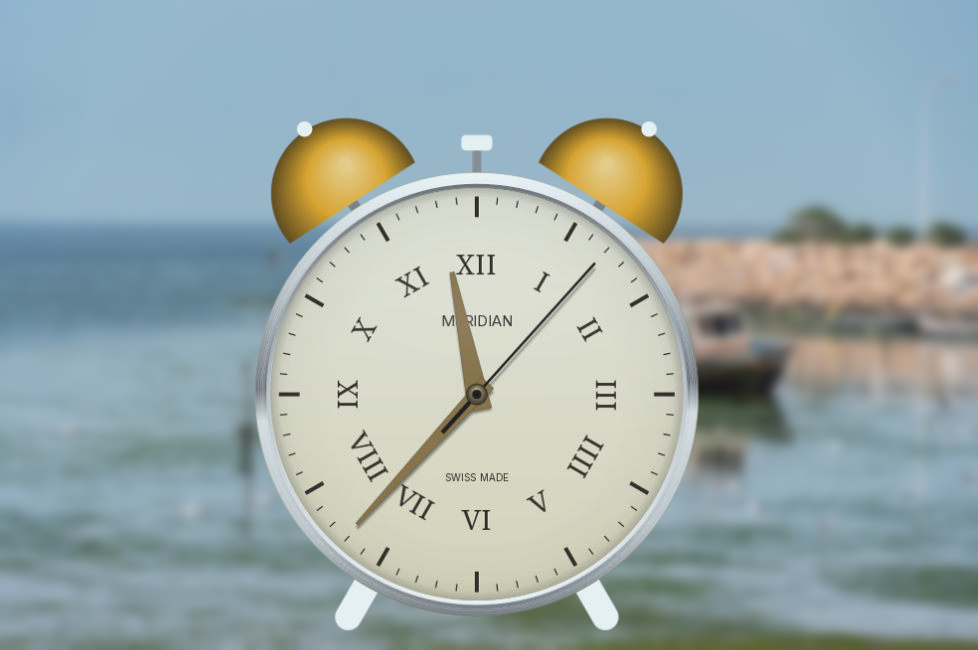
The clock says 11h37m07s
